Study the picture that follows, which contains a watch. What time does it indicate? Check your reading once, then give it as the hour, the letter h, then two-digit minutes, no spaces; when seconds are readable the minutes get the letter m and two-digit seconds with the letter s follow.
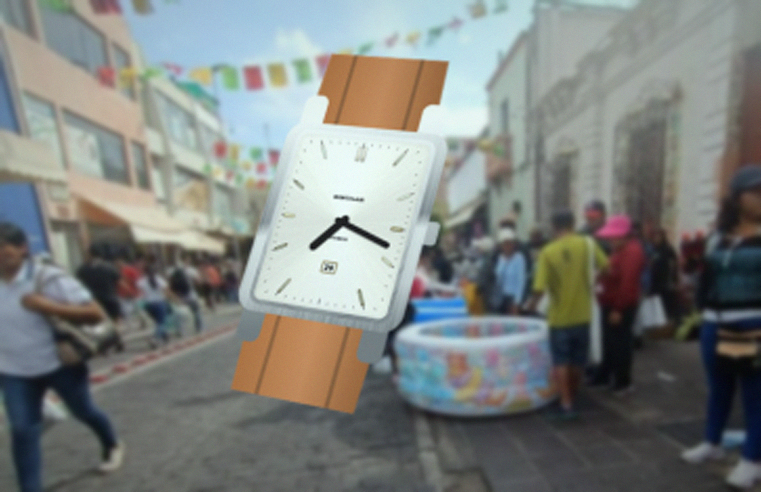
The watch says 7h18
